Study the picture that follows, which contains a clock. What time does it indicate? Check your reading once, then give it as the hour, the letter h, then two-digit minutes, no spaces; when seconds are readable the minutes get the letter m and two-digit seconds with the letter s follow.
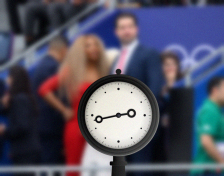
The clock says 2h43
